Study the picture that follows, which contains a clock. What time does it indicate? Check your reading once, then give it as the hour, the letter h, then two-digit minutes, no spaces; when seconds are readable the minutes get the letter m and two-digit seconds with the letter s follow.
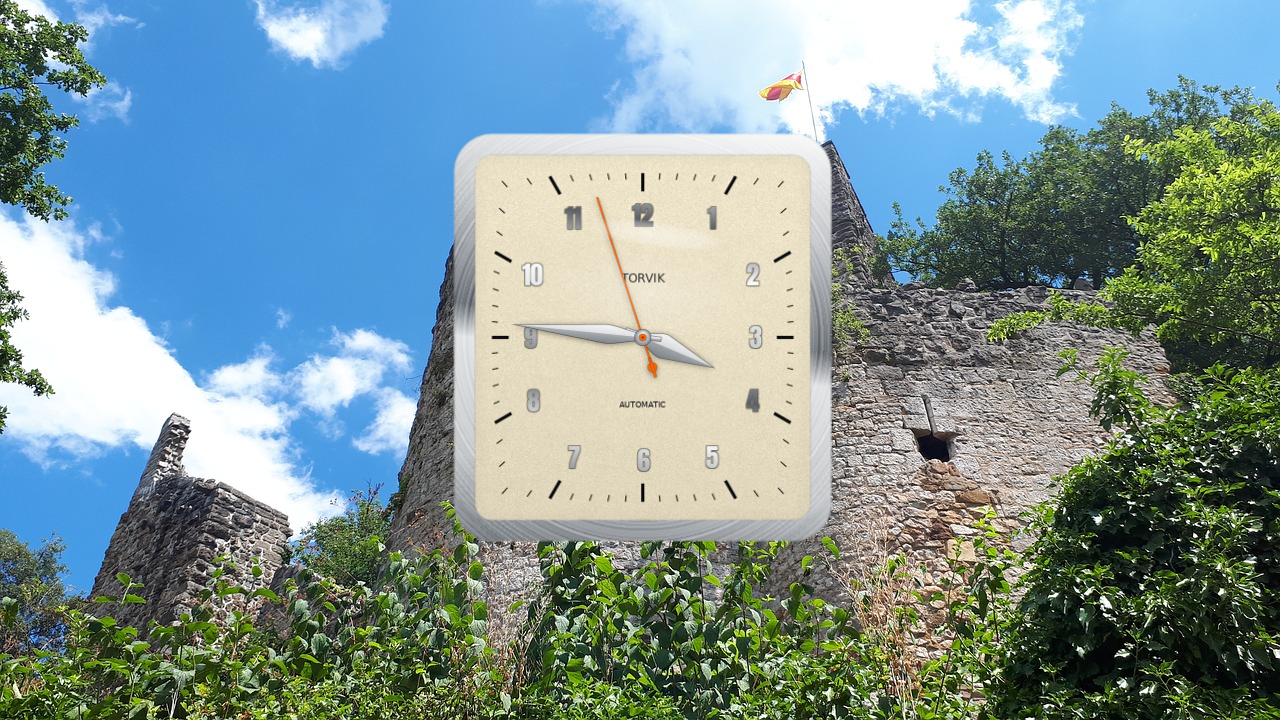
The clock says 3h45m57s
